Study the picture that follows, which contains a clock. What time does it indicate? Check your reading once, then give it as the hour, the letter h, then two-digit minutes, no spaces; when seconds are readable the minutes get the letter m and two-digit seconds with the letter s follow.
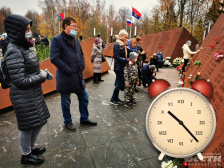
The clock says 10h23
